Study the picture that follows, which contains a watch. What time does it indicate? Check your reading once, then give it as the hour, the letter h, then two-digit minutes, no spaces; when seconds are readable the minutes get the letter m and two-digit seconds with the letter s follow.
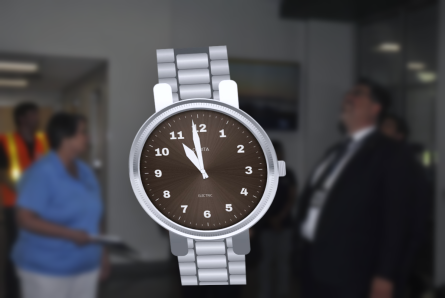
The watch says 10h59
